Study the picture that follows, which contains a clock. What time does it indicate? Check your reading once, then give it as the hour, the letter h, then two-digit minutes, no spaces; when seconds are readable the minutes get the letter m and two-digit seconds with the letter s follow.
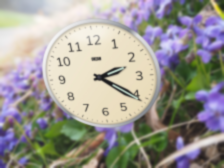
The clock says 2h21
